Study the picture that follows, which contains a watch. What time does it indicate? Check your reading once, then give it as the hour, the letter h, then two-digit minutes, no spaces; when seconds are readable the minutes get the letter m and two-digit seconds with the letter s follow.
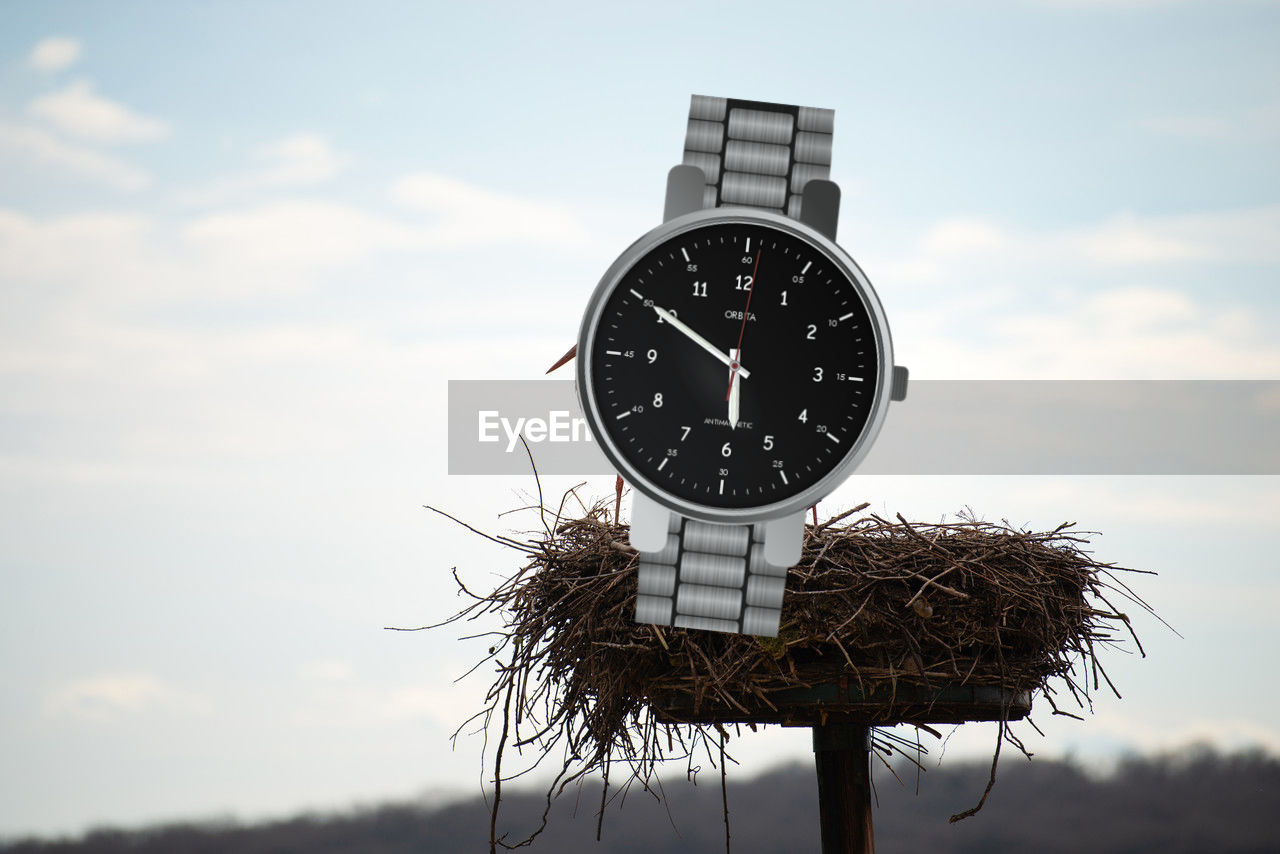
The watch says 5h50m01s
